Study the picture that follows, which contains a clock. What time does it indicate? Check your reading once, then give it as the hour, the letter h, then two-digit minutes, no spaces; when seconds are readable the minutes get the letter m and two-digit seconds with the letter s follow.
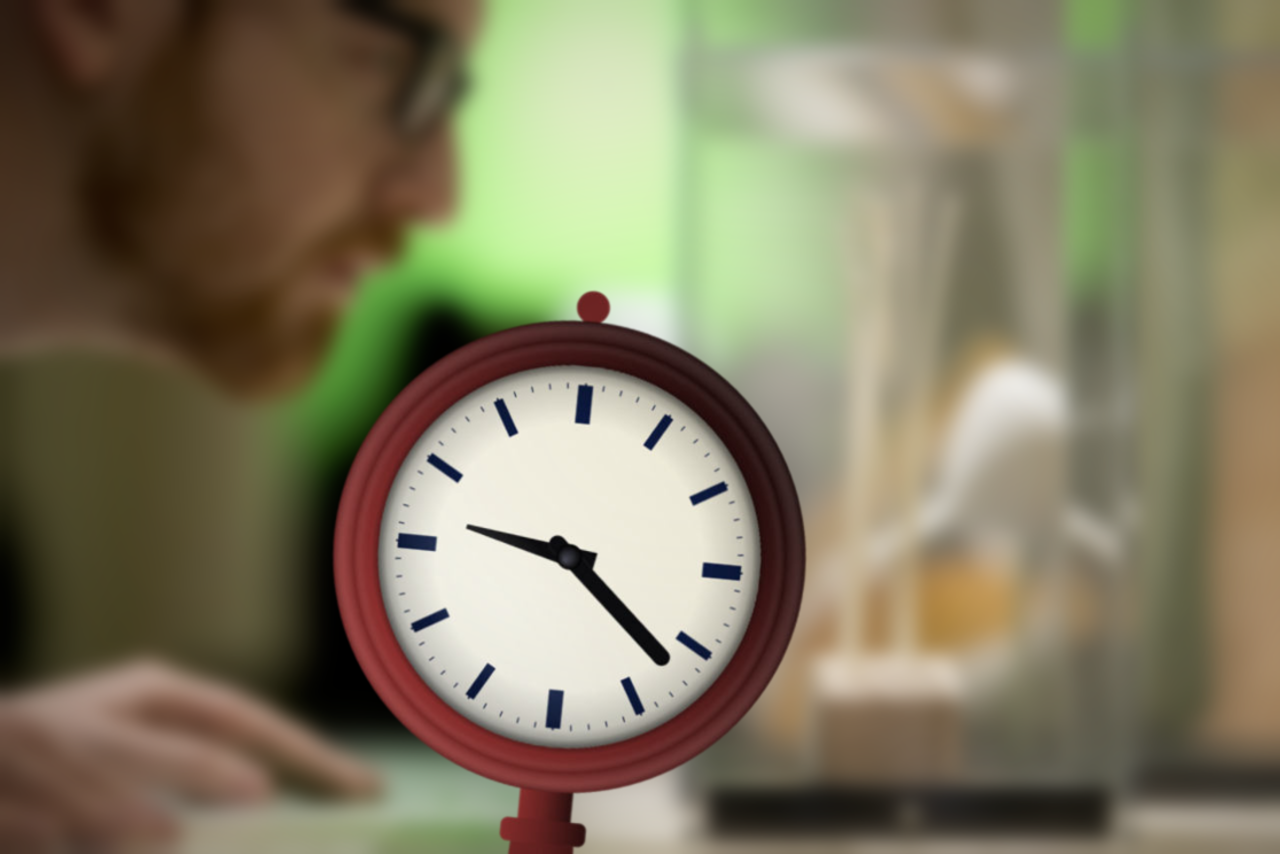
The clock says 9h22
